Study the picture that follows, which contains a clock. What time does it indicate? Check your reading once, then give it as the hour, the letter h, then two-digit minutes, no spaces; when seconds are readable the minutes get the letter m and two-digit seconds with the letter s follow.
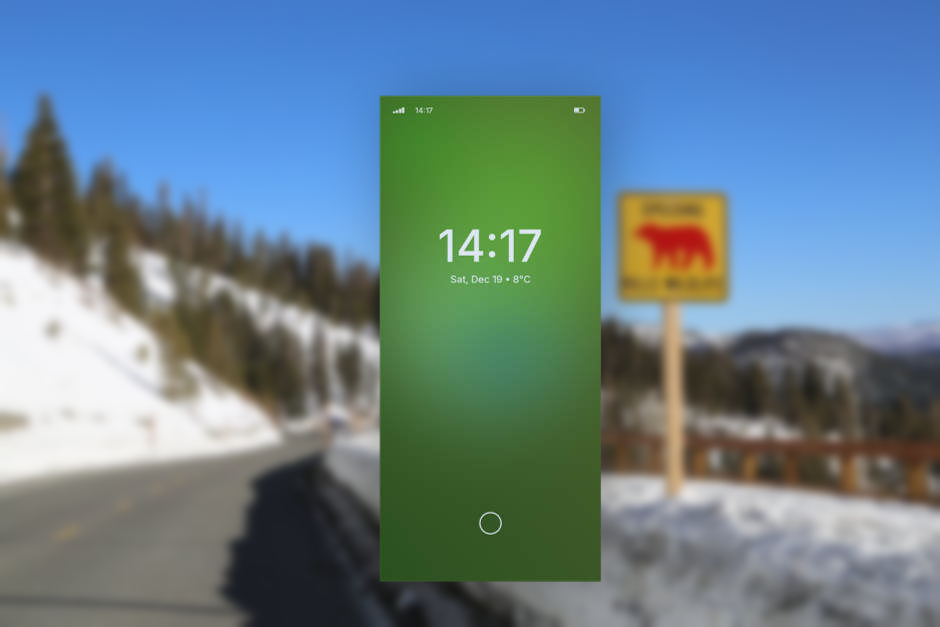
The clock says 14h17
